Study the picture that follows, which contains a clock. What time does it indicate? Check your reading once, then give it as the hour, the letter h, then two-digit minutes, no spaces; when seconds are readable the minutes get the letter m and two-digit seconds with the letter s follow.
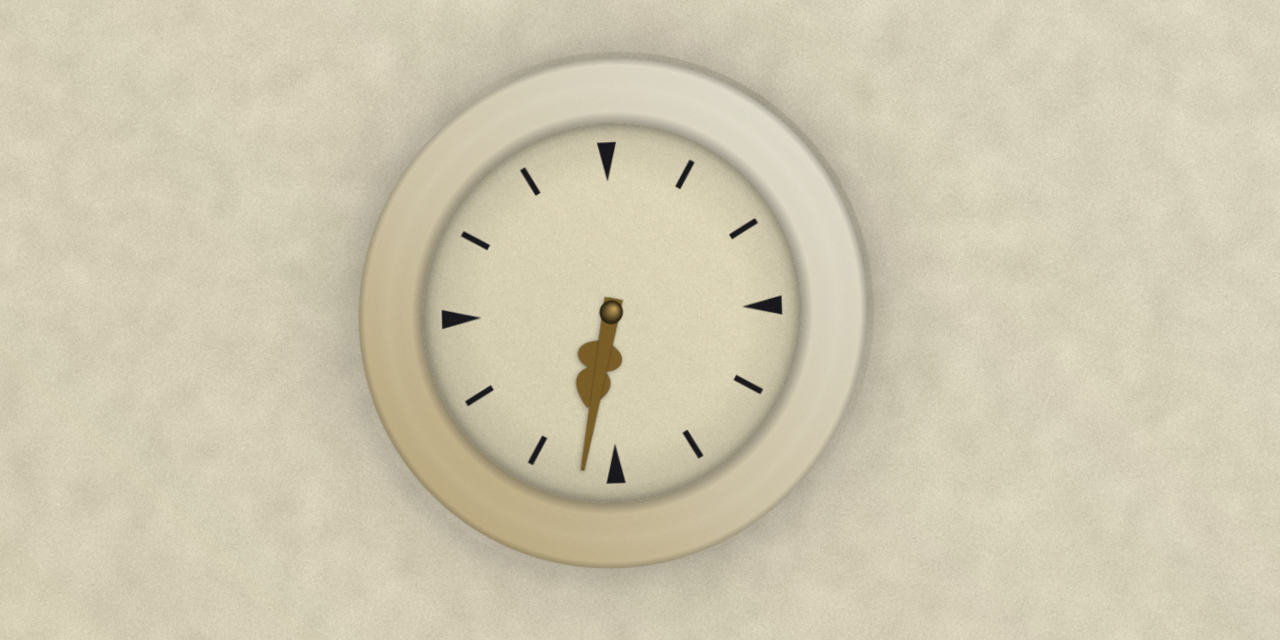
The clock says 6h32
